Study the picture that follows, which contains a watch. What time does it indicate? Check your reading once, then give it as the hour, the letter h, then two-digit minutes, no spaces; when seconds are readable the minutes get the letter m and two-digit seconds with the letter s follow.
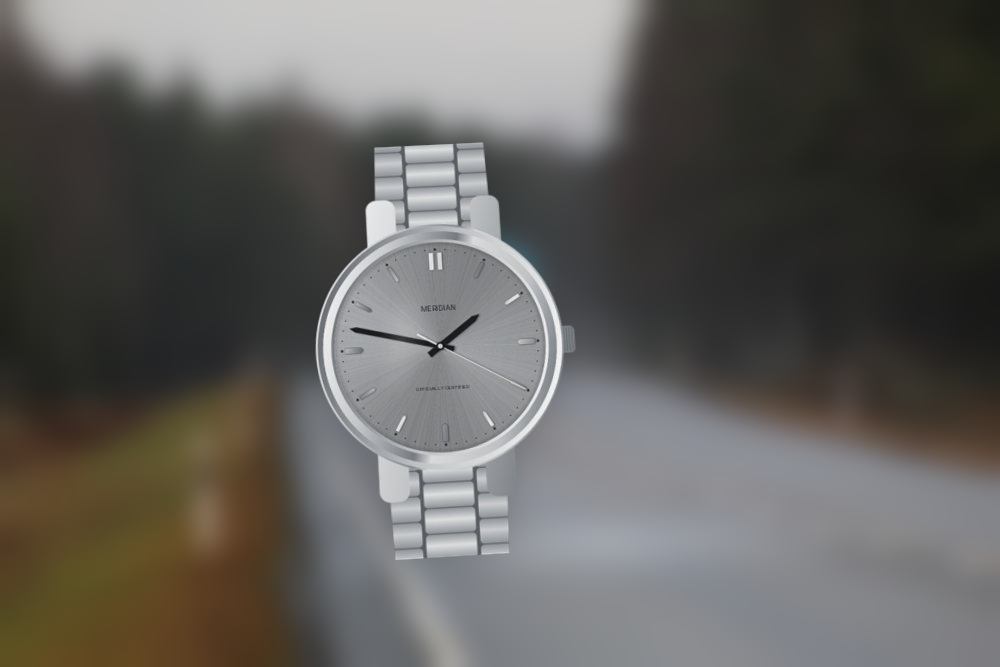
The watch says 1h47m20s
